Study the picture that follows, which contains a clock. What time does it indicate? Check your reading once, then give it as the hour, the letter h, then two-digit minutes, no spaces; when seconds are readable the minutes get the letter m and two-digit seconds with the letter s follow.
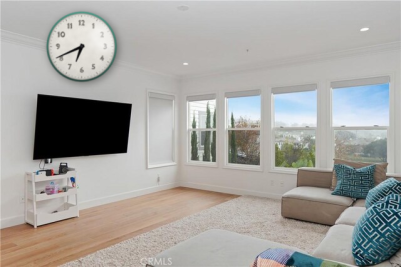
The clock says 6h41
